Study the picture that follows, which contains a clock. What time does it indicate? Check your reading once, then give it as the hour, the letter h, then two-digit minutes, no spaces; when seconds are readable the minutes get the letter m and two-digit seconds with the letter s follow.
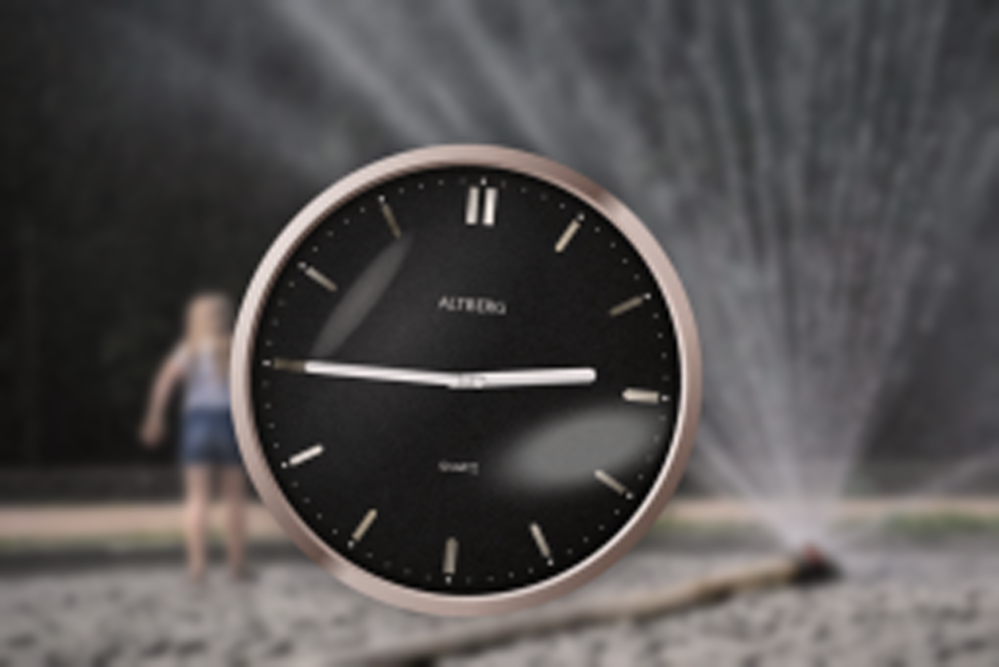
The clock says 2h45
